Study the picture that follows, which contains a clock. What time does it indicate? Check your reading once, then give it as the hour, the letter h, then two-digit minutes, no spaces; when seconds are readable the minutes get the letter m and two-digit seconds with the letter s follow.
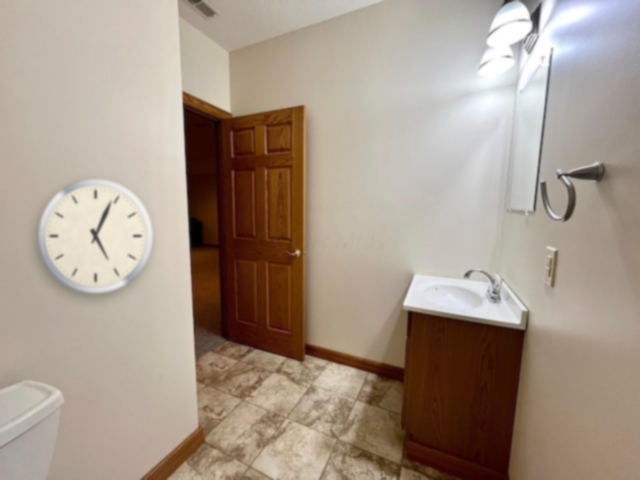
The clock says 5h04
